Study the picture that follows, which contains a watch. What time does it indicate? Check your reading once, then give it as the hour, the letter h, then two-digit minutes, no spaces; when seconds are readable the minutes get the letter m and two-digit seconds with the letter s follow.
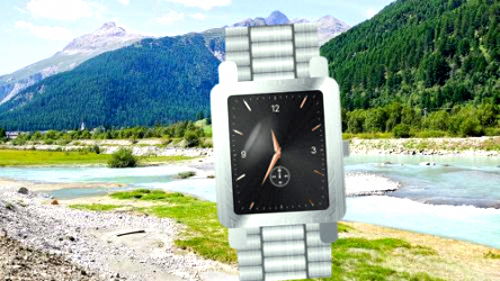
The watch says 11h35
